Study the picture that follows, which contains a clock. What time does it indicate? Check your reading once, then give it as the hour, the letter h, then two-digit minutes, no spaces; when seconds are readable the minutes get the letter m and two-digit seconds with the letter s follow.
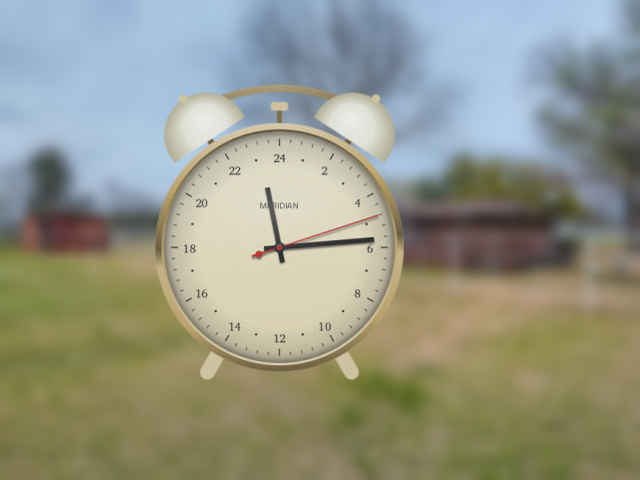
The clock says 23h14m12s
